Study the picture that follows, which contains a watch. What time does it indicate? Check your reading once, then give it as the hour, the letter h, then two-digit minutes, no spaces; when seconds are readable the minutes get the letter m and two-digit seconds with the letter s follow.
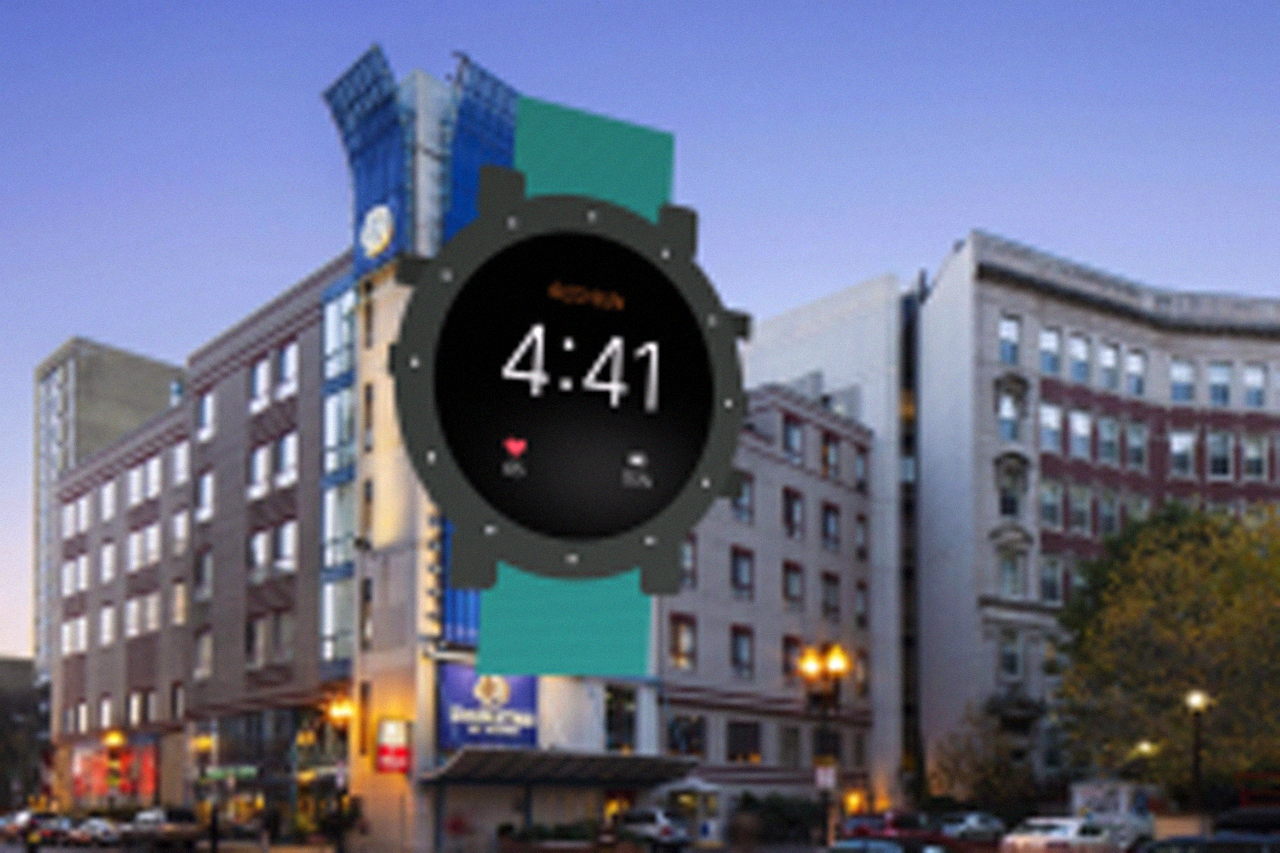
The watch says 4h41
